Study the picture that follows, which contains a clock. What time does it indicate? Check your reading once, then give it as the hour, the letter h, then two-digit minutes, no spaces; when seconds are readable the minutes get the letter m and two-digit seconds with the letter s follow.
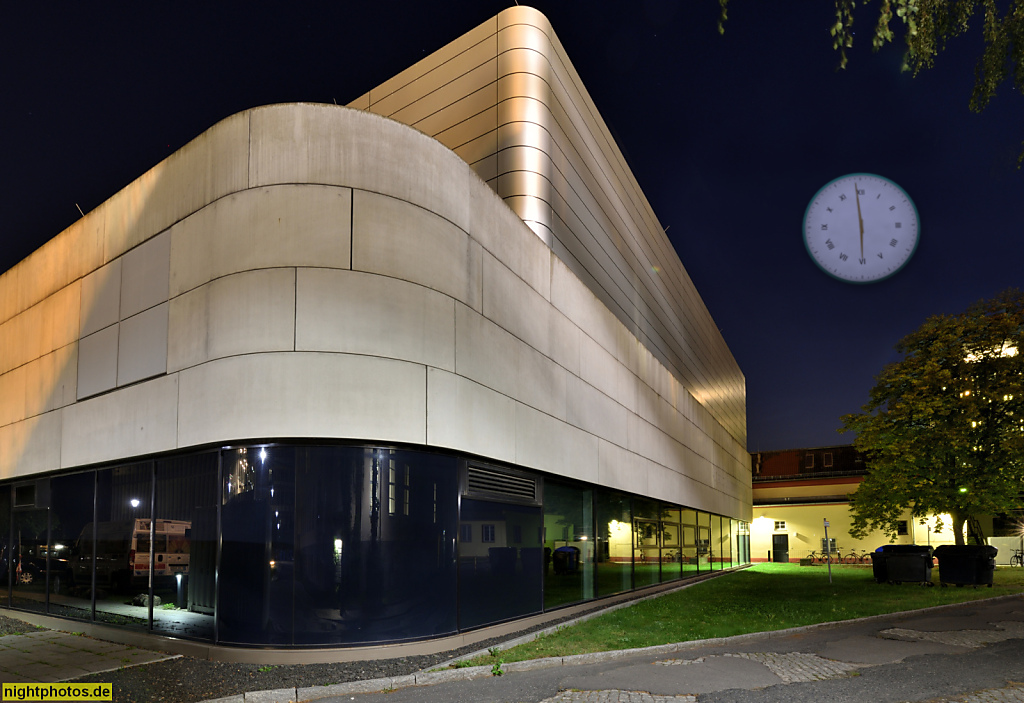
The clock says 5h59
